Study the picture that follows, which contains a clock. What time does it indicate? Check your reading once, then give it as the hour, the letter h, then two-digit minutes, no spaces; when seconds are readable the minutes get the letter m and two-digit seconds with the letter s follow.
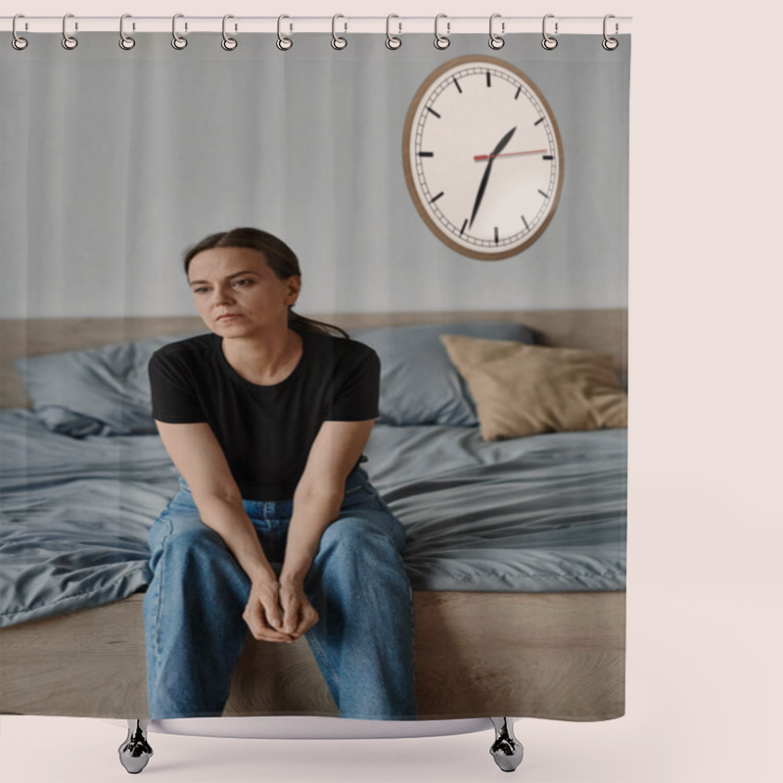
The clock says 1h34m14s
